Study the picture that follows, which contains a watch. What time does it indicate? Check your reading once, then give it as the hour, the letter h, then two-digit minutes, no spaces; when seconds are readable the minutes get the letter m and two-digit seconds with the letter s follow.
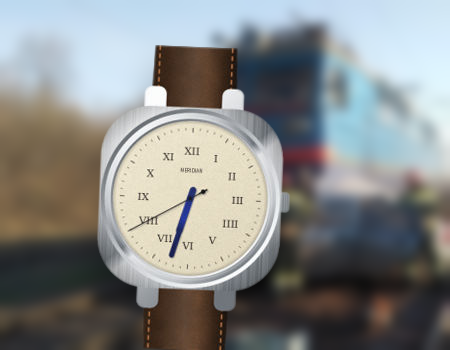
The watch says 6h32m40s
